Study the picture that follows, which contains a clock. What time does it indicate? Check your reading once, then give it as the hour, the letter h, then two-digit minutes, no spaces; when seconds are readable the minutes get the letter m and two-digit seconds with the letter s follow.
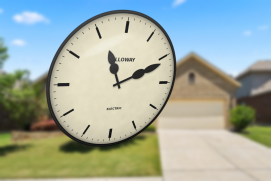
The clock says 11h11
